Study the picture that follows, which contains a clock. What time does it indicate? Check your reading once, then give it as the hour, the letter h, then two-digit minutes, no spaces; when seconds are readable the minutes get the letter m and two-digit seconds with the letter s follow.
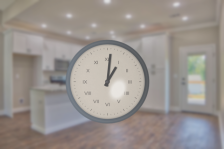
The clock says 1h01
